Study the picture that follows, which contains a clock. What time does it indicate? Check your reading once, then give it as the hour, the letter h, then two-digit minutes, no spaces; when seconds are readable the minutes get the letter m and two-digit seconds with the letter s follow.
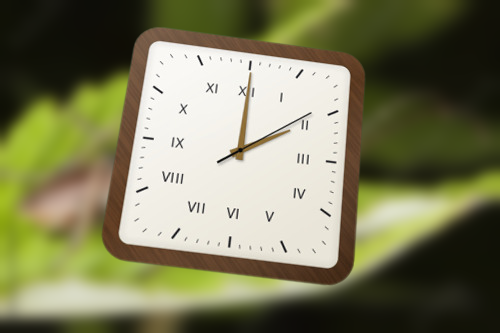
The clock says 2h00m09s
